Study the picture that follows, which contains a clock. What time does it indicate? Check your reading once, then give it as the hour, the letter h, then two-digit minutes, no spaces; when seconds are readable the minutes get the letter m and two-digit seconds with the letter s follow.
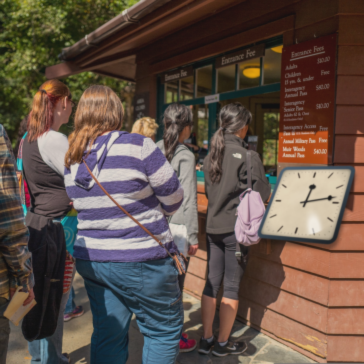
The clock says 12h13
